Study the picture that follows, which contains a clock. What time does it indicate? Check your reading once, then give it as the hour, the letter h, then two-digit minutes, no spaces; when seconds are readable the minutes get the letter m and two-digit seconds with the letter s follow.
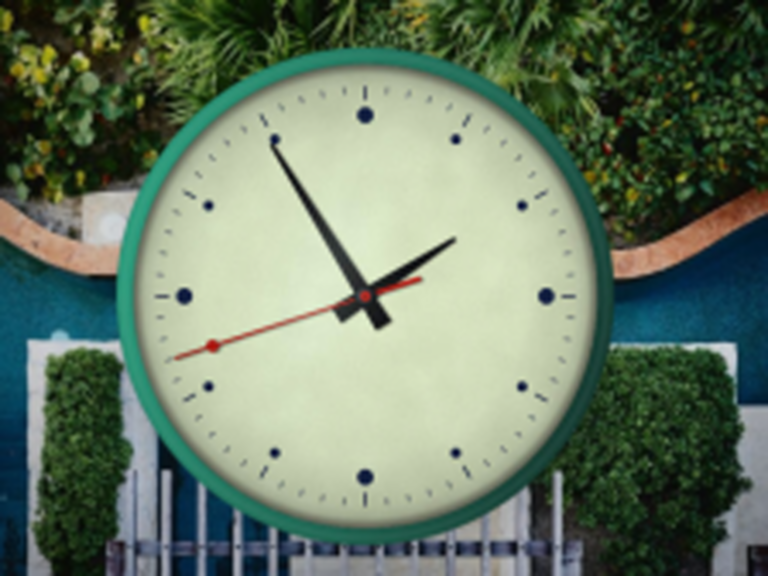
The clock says 1h54m42s
